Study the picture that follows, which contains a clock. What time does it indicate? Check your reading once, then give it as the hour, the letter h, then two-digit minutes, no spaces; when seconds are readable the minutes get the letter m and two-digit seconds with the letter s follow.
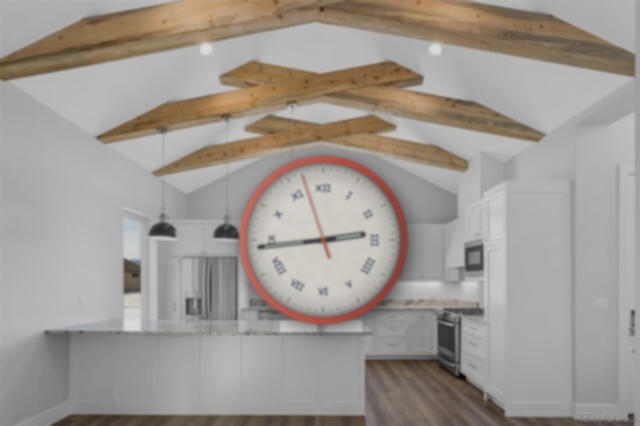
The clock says 2h43m57s
